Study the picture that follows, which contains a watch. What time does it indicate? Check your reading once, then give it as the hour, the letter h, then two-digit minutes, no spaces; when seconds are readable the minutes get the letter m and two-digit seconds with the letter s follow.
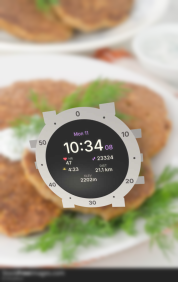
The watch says 10h34
